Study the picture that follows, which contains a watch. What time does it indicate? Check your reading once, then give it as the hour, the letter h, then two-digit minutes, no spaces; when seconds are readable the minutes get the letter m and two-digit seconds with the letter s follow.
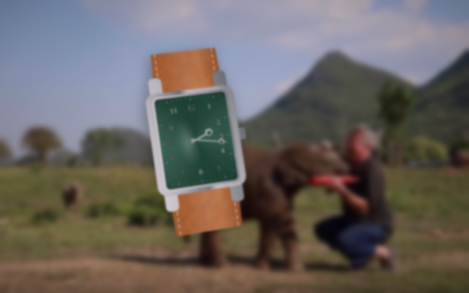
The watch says 2h17
